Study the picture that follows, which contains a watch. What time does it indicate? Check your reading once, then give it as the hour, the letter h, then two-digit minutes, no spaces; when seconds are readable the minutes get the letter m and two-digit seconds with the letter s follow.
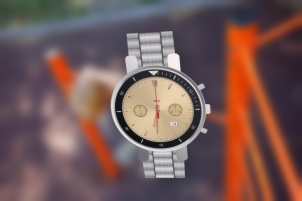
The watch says 6h31
